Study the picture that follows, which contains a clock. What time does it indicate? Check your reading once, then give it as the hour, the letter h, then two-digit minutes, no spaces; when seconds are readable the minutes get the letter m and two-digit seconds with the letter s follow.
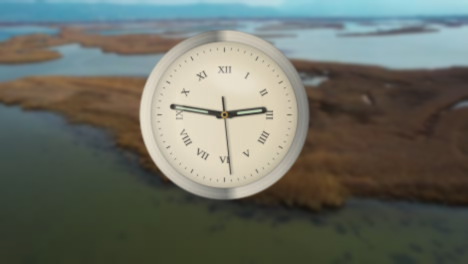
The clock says 2h46m29s
